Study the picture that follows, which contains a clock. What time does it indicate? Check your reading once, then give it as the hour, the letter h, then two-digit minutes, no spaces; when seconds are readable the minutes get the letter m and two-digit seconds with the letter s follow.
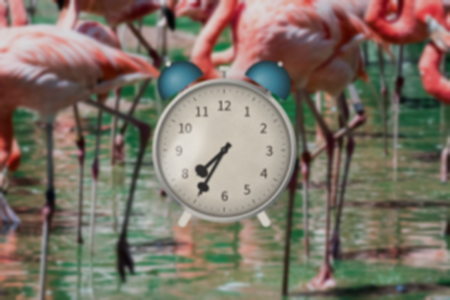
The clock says 7h35
